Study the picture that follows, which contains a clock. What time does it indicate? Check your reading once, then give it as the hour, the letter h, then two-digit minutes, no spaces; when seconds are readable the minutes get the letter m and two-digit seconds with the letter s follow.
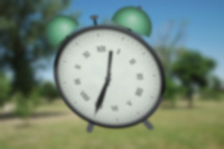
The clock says 12h35
